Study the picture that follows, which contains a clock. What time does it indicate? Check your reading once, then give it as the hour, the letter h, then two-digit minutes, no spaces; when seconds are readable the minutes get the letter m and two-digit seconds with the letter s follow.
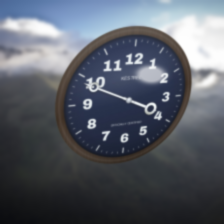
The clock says 3h49
